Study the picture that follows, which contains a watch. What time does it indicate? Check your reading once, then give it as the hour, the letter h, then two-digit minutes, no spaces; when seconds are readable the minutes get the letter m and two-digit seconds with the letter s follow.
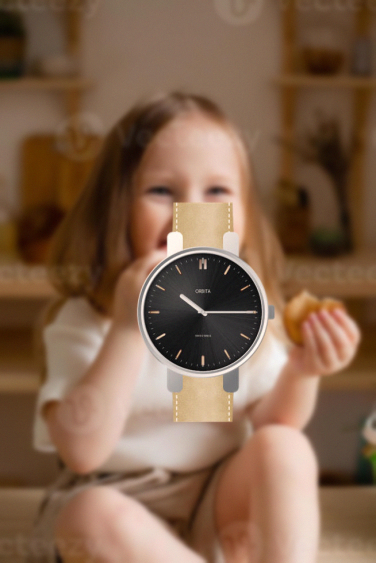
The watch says 10h15
